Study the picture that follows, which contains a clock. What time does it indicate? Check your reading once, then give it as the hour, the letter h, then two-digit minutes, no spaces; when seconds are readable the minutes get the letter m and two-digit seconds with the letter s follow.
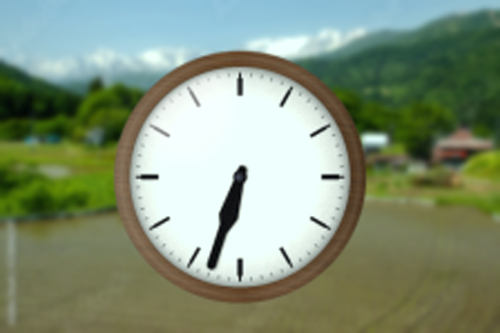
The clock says 6h33
